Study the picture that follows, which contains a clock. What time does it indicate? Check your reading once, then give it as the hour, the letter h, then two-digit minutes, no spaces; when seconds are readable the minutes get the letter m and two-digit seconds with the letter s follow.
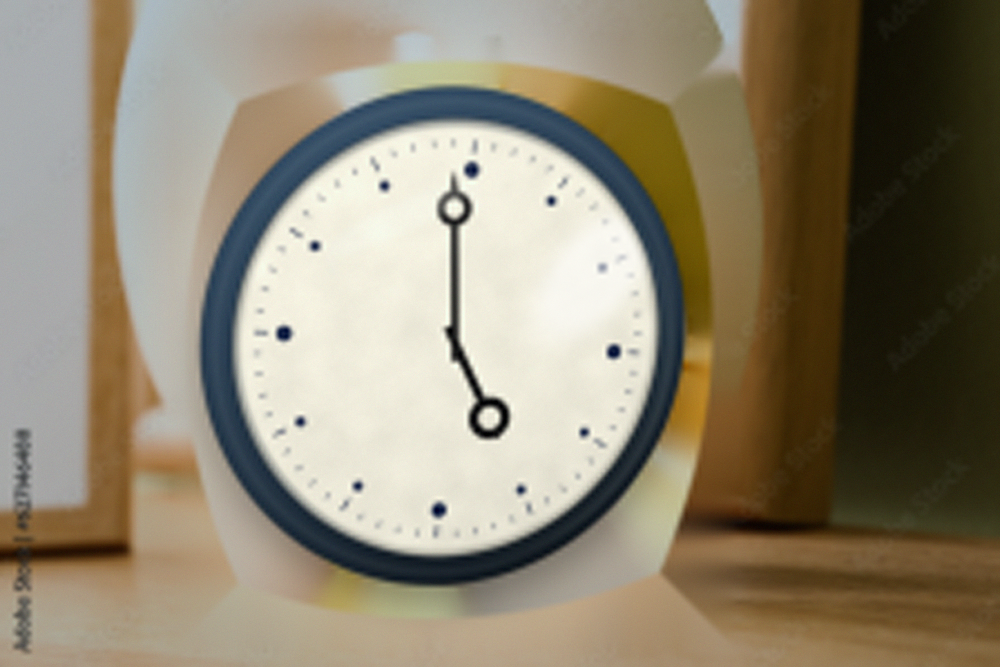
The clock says 4h59
